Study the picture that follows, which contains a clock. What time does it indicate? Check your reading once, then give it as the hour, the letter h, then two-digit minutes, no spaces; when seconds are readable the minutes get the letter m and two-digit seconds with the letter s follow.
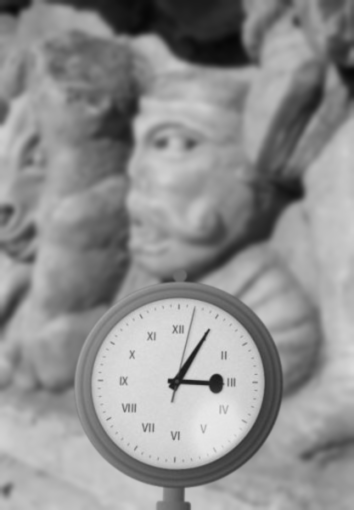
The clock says 3h05m02s
